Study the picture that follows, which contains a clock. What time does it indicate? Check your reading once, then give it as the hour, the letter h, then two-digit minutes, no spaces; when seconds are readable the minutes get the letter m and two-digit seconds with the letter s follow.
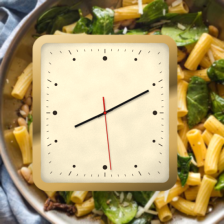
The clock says 8h10m29s
